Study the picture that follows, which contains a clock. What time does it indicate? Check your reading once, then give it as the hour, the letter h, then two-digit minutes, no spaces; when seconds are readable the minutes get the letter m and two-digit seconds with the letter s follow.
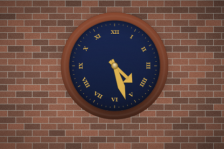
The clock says 4h27
